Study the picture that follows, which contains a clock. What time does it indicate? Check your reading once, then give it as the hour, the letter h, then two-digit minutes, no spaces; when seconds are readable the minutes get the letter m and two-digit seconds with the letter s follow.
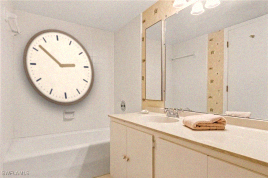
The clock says 2h52
